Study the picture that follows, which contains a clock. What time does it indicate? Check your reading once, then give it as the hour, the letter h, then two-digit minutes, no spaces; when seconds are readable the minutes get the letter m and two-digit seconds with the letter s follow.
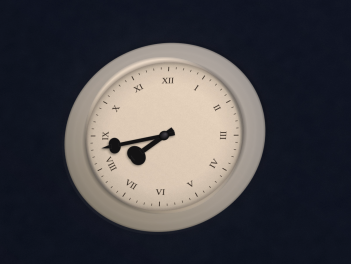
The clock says 7h43
